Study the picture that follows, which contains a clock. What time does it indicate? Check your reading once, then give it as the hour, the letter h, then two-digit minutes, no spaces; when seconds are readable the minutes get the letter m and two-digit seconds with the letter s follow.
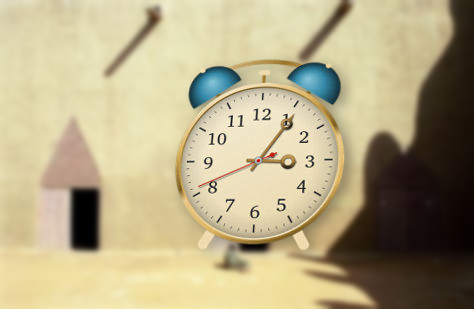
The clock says 3h05m41s
